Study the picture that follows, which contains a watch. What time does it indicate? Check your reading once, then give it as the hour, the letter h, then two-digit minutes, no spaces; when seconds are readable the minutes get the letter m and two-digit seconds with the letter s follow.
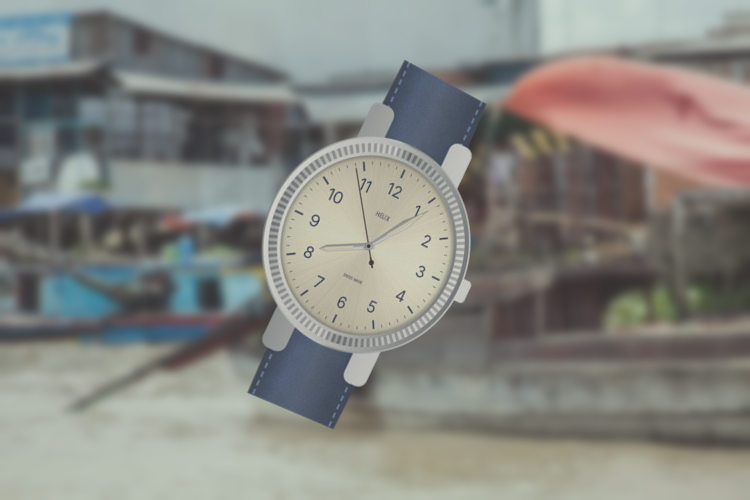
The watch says 8h05m54s
